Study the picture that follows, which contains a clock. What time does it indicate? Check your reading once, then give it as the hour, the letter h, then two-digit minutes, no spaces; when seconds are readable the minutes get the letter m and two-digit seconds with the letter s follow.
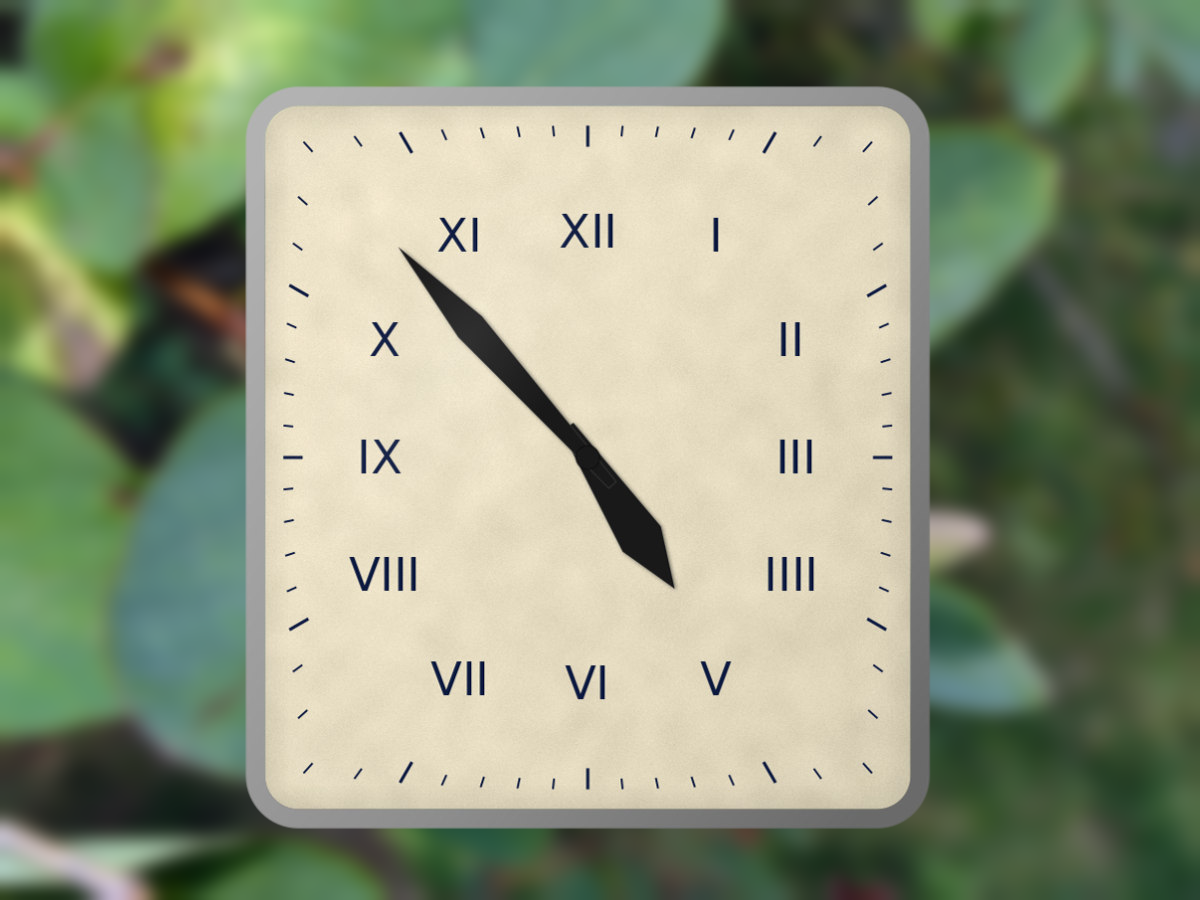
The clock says 4h53
